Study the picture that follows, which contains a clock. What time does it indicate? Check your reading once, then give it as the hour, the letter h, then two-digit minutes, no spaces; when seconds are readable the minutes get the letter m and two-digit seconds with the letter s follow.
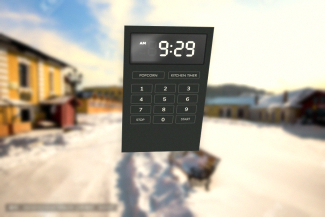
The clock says 9h29
